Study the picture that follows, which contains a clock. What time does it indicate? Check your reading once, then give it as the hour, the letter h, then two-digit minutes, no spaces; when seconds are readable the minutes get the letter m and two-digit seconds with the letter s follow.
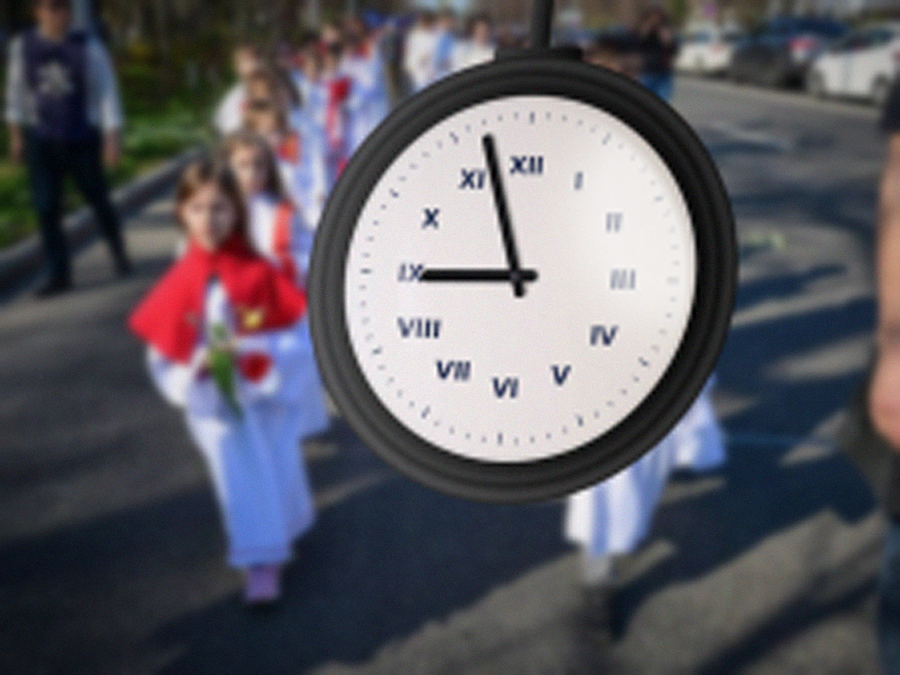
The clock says 8h57
